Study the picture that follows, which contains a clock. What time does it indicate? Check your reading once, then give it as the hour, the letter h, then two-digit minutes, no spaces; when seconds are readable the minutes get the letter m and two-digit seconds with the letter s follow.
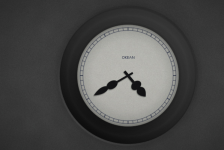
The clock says 4h40
